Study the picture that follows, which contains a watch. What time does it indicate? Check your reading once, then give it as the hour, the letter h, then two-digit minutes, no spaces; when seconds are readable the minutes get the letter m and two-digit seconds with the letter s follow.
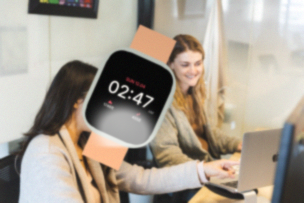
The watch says 2h47
